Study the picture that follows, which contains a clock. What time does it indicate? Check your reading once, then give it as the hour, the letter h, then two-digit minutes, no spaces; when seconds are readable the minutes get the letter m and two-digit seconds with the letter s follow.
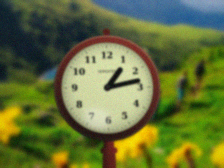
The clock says 1h13
